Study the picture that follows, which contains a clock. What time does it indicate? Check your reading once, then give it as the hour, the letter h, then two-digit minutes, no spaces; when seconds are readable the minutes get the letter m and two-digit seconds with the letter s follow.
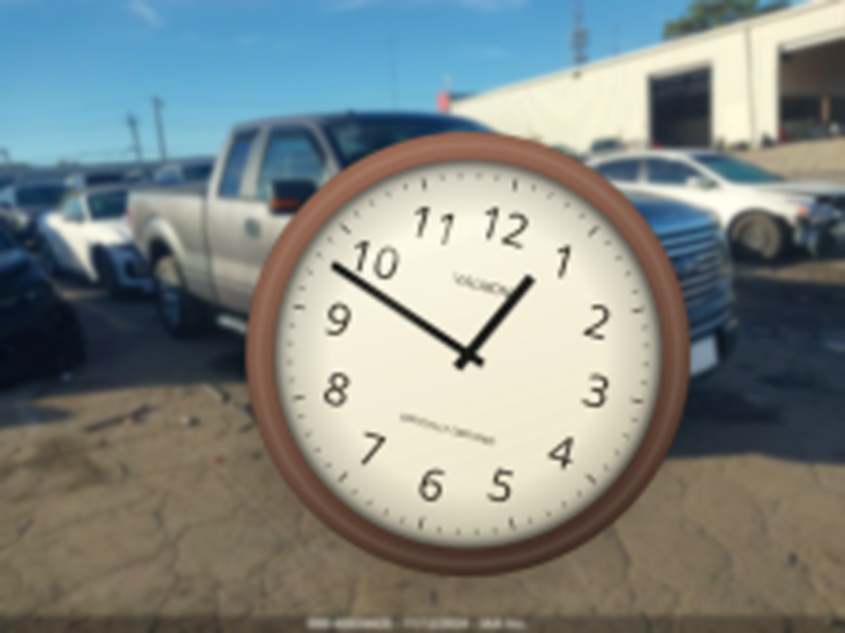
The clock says 12h48
